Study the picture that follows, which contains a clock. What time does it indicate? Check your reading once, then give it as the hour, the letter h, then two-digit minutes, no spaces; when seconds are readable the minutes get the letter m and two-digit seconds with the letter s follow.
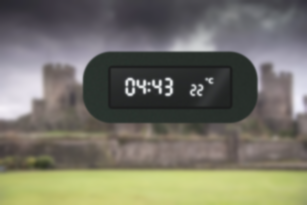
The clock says 4h43
